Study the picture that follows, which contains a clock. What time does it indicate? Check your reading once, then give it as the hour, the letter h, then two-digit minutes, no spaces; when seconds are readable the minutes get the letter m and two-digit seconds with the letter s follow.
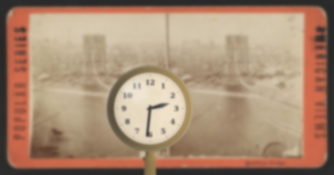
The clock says 2h31
